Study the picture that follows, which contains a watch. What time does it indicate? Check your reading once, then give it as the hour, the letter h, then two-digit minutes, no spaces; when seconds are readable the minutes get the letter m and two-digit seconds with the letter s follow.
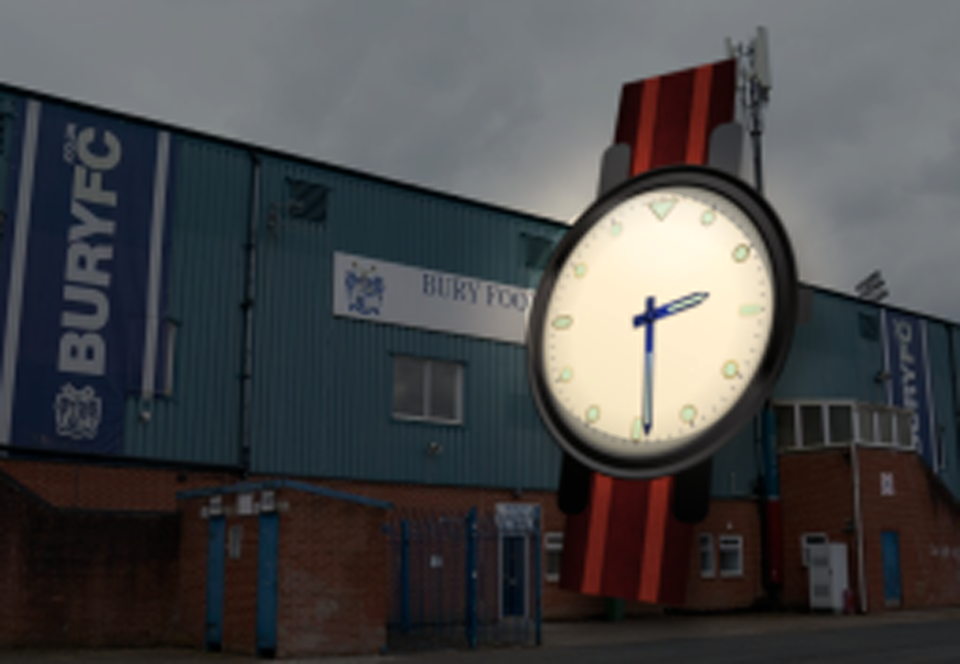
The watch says 2h29
